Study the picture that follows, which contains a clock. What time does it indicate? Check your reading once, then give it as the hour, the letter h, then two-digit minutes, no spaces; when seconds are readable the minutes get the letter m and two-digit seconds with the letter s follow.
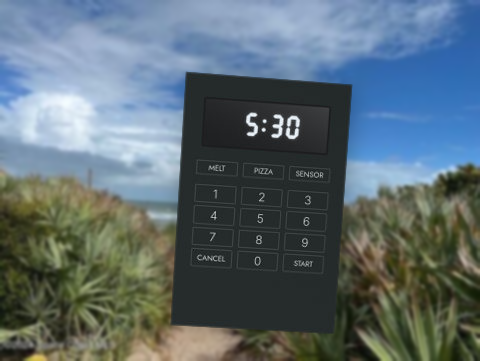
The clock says 5h30
